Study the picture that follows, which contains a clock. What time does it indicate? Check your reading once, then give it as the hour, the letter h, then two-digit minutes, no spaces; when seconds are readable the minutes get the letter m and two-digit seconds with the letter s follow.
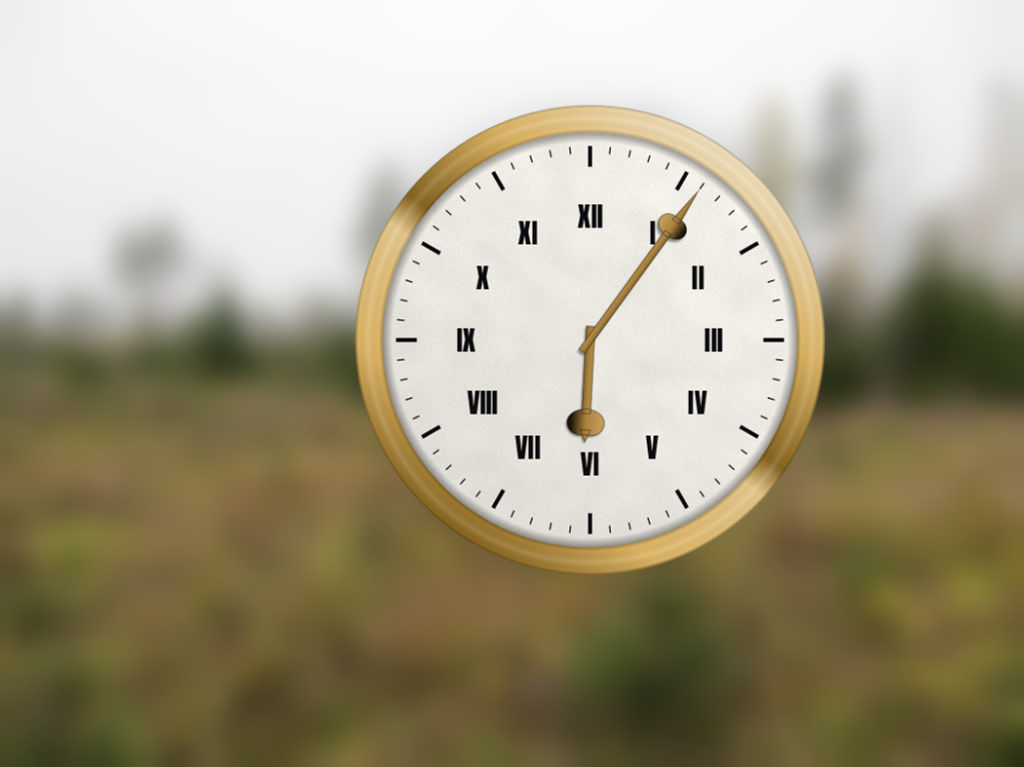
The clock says 6h06
